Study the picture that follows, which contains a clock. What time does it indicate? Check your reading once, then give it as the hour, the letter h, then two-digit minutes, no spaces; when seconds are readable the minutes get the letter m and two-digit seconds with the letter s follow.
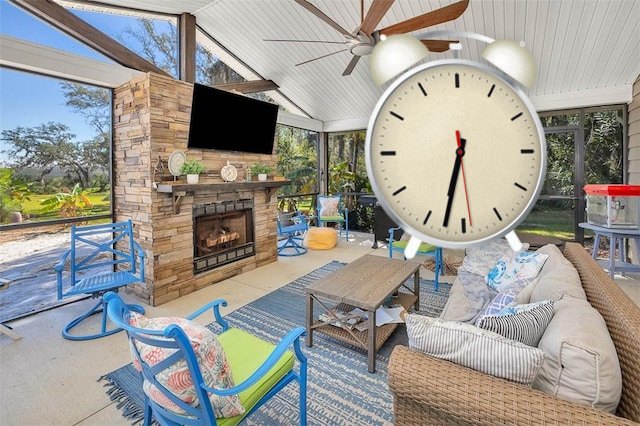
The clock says 6h32m29s
